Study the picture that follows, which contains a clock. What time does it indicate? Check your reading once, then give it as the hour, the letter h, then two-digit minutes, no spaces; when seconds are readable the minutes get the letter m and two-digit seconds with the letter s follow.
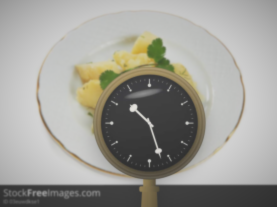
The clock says 10h27
